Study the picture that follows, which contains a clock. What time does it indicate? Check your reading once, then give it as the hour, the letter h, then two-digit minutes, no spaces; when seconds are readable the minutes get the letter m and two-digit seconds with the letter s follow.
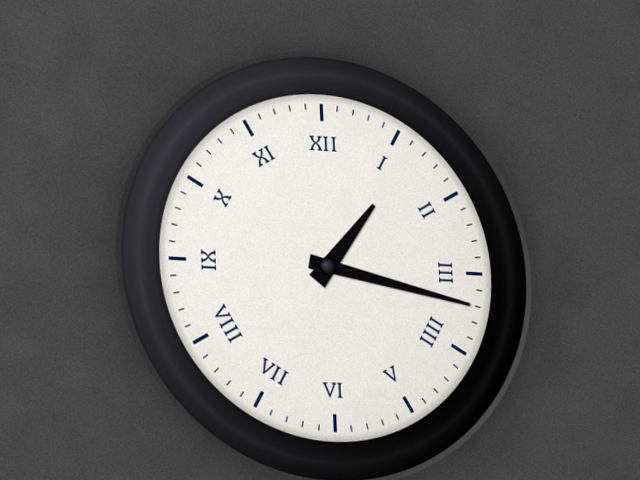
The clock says 1h17
